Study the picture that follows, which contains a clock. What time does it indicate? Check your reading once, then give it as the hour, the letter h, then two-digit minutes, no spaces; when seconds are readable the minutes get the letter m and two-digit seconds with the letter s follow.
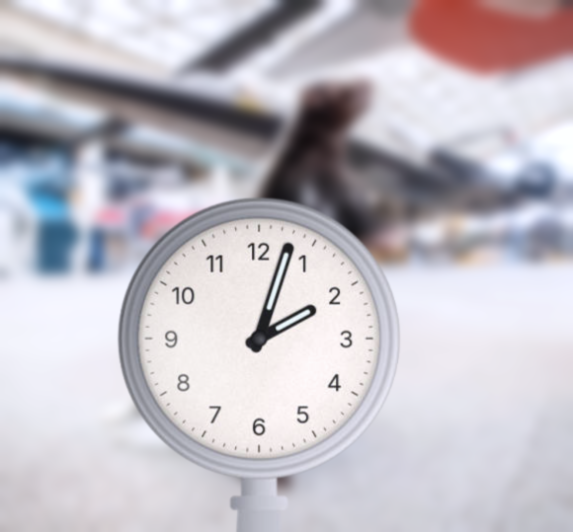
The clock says 2h03
